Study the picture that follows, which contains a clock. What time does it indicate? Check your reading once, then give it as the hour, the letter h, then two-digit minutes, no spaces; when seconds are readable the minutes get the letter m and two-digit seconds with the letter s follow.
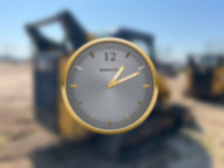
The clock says 1h11
